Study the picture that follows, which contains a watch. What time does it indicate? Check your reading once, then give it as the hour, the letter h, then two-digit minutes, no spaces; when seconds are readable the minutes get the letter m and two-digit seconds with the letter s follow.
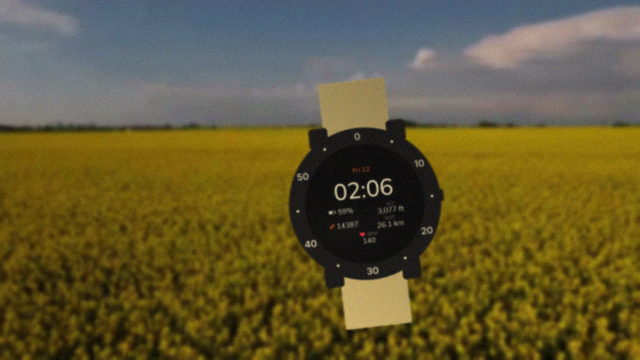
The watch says 2h06
